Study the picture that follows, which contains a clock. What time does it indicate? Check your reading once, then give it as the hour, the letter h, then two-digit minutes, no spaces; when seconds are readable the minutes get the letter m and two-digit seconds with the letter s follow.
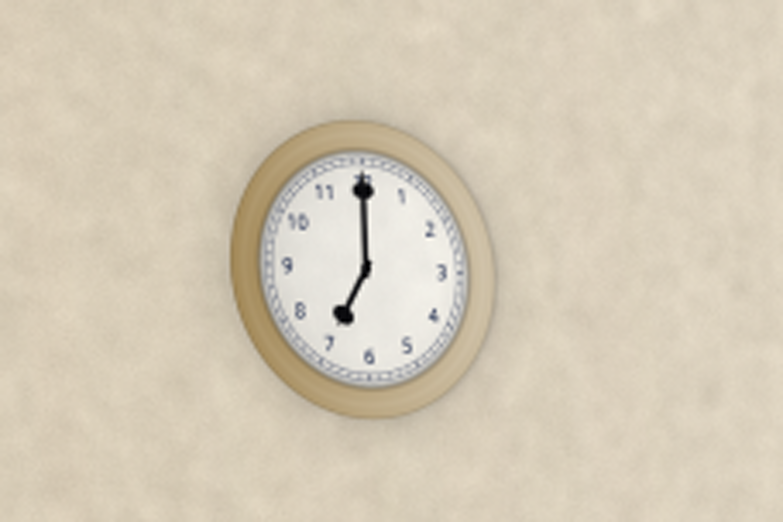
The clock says 7h00
